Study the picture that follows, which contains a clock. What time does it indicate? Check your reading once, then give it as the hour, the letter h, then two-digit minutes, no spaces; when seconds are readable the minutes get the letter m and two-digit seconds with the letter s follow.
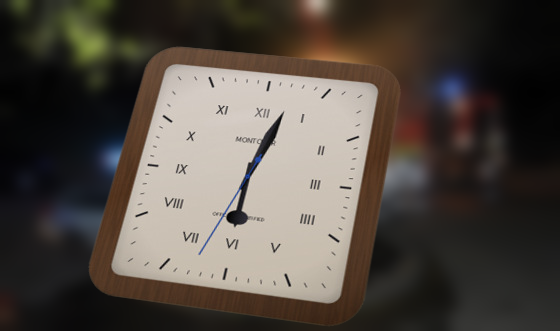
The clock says 6h02m33s
